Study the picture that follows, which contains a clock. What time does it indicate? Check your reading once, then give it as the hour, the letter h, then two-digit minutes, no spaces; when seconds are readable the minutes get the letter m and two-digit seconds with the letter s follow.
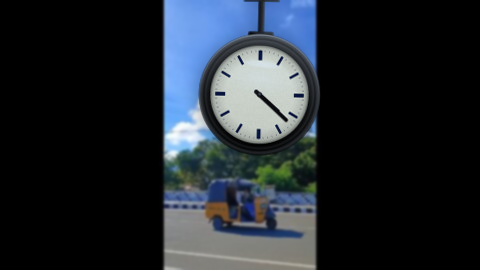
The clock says 4h22
